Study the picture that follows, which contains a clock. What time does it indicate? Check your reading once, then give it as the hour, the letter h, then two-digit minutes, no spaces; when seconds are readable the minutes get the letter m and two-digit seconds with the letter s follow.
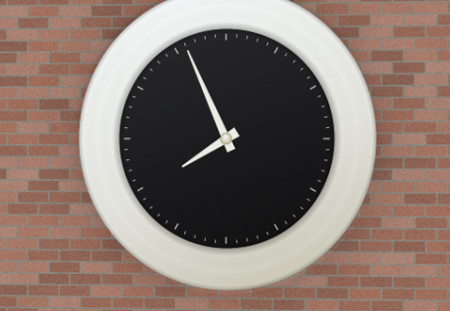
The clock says 7h56
